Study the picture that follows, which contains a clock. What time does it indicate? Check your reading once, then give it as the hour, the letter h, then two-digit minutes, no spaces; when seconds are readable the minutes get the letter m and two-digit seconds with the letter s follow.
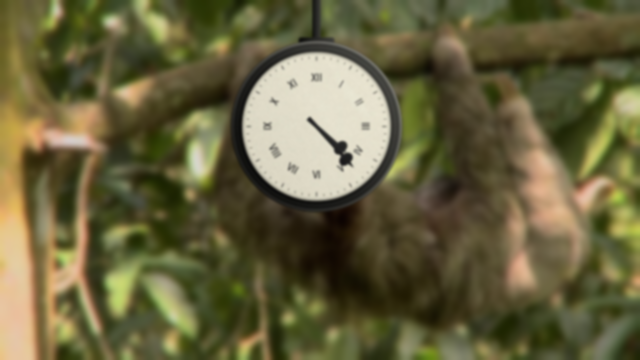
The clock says 4h23
